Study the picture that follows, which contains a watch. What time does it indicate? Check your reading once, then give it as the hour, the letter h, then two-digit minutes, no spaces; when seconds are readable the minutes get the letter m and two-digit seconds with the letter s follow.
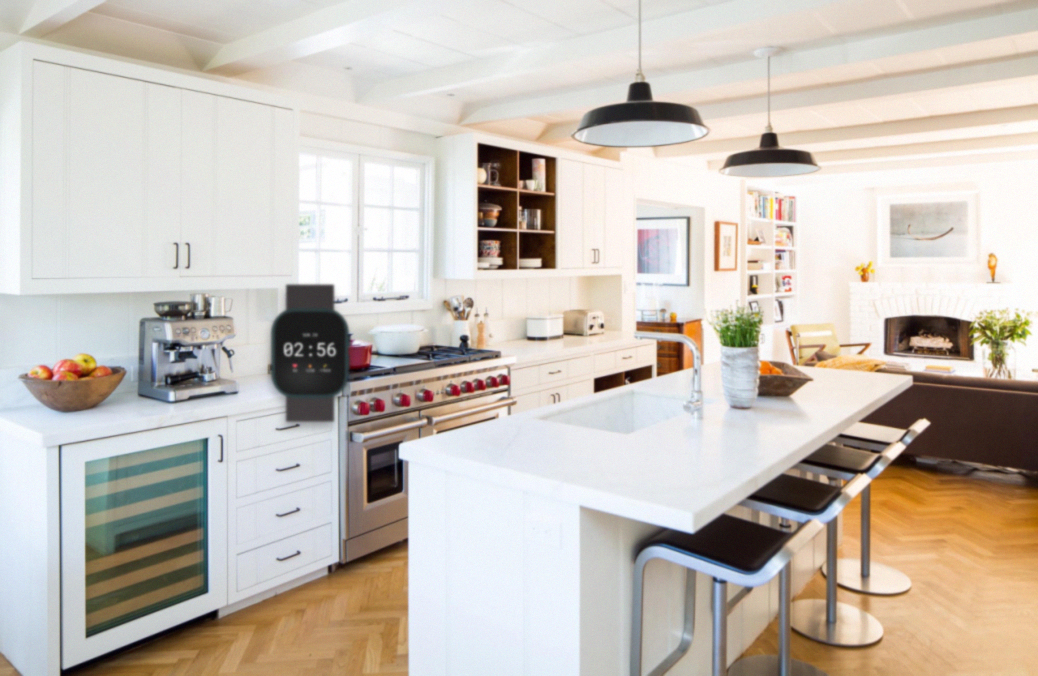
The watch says 2h56
